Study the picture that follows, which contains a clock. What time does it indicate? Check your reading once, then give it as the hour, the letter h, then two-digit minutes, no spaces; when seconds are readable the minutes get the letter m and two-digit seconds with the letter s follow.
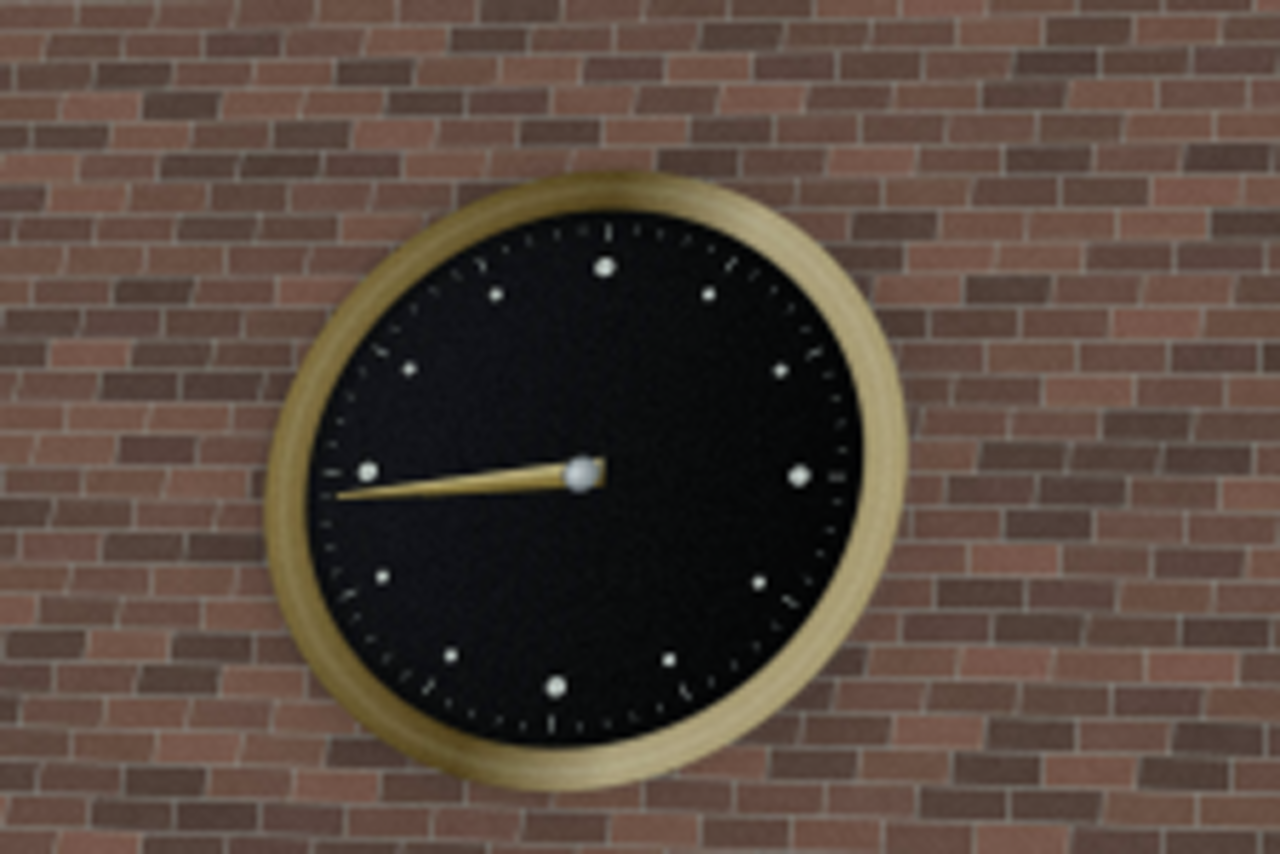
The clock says 8h44
